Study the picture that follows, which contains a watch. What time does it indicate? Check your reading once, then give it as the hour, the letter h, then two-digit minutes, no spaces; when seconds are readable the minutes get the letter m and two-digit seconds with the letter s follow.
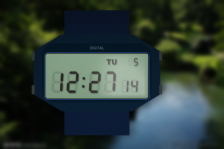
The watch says 12h27m14s
